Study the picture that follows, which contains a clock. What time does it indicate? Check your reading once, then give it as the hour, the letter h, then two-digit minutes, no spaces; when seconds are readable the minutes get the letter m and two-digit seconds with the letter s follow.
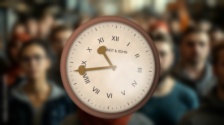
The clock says 10h43
